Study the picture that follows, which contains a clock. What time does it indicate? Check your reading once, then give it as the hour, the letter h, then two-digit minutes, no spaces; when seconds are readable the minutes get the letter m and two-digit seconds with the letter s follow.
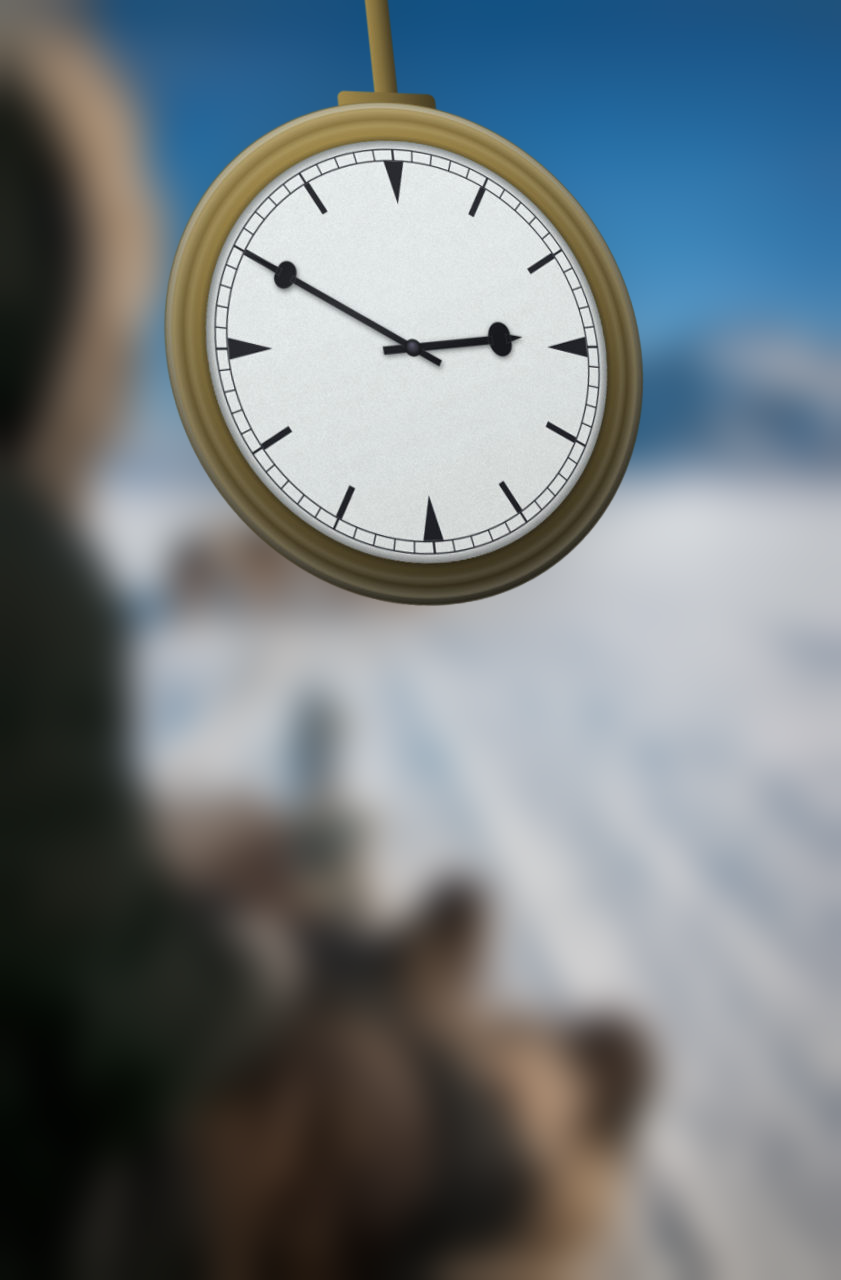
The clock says 2h50
